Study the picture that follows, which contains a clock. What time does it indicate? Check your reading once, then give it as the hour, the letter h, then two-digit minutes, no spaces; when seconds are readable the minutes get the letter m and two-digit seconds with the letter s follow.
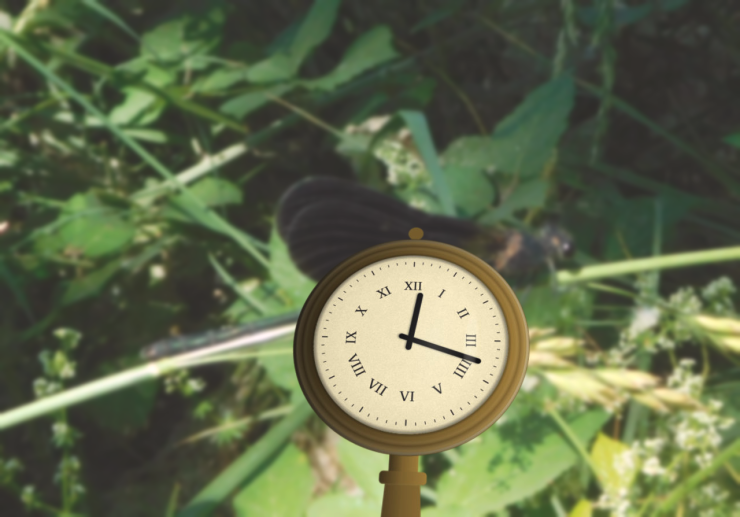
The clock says 12h18
